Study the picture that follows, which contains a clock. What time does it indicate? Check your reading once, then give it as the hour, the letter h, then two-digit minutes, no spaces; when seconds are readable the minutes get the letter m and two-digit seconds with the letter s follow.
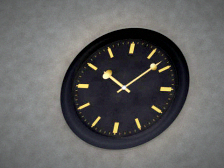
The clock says 10h08
